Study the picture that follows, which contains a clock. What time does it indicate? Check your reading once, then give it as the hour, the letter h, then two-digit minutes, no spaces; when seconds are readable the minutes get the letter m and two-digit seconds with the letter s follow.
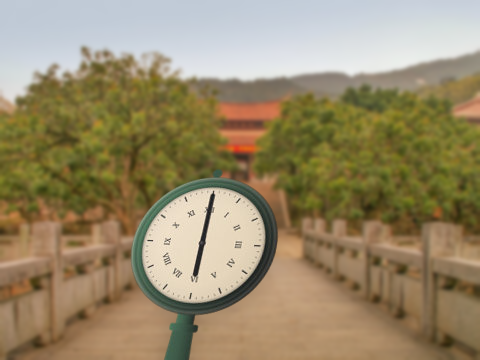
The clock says 6h00
